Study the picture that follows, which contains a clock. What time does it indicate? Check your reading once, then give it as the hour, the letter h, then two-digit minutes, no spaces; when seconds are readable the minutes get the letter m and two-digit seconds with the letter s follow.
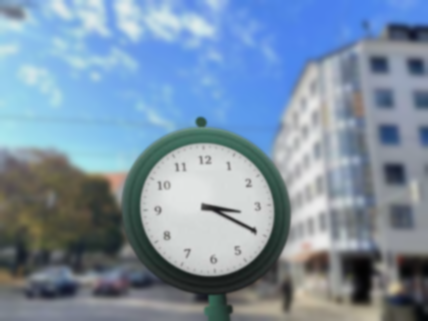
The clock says 3h20
